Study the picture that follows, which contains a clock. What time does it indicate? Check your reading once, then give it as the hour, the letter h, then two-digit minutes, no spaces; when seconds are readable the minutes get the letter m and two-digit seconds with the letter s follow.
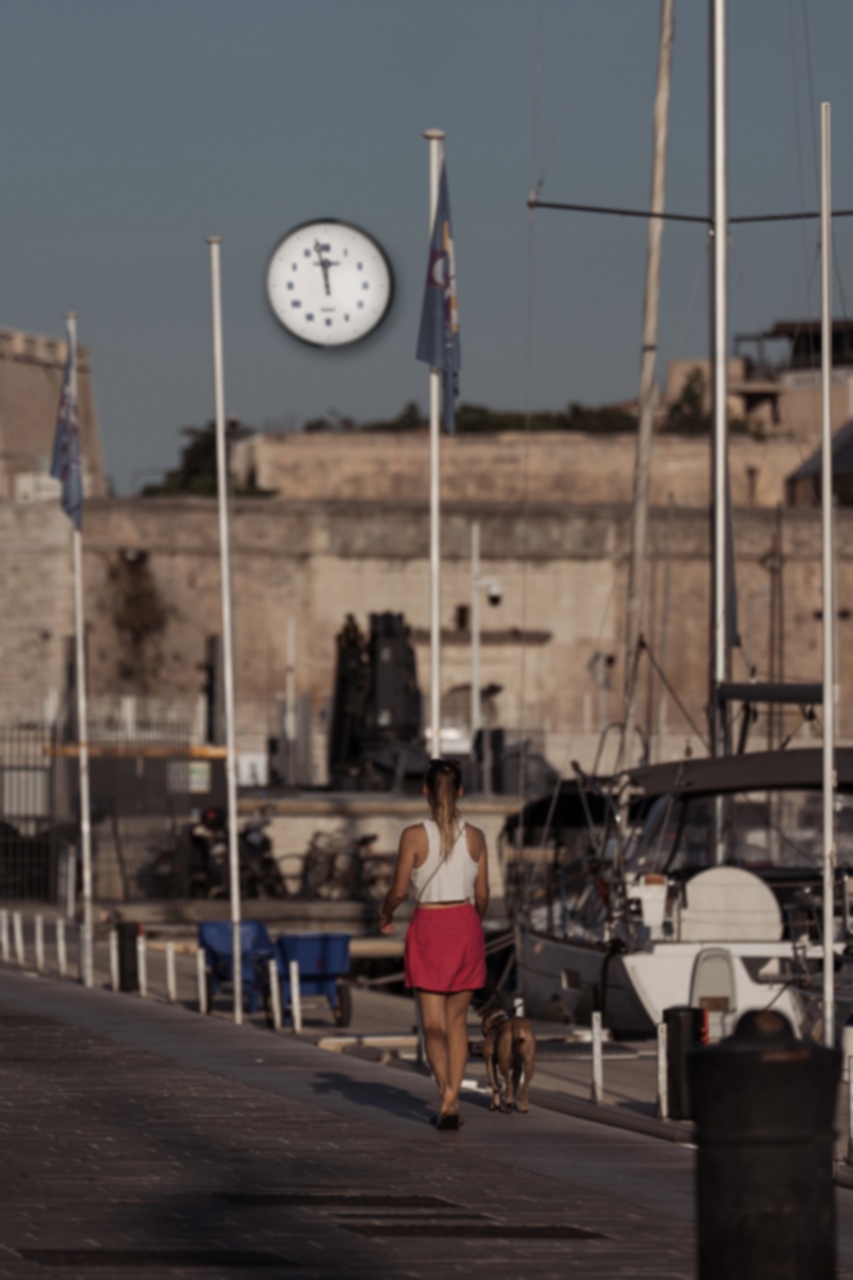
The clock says 11h58
